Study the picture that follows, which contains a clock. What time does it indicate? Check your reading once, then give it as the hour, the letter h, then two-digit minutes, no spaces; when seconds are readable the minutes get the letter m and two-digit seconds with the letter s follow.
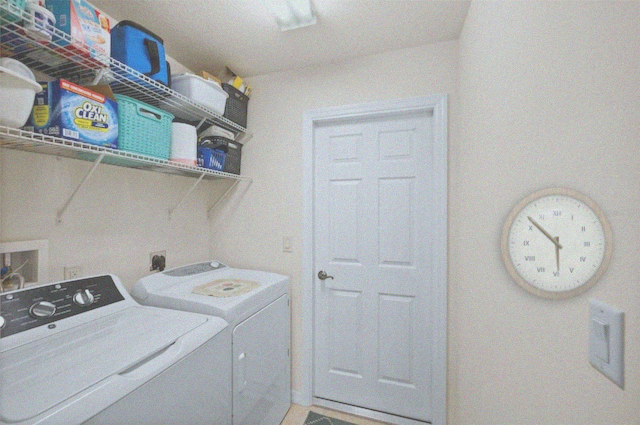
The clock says 5h52
